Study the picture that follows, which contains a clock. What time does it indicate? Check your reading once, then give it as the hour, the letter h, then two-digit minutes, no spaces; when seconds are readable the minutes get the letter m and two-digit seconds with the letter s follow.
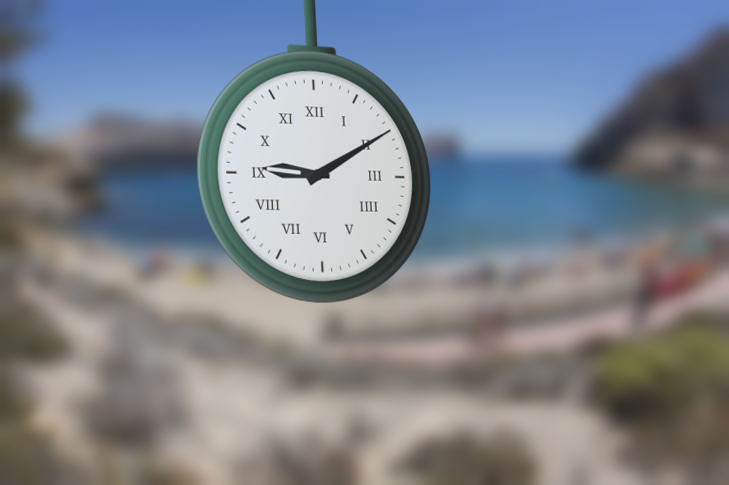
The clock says 9h10
